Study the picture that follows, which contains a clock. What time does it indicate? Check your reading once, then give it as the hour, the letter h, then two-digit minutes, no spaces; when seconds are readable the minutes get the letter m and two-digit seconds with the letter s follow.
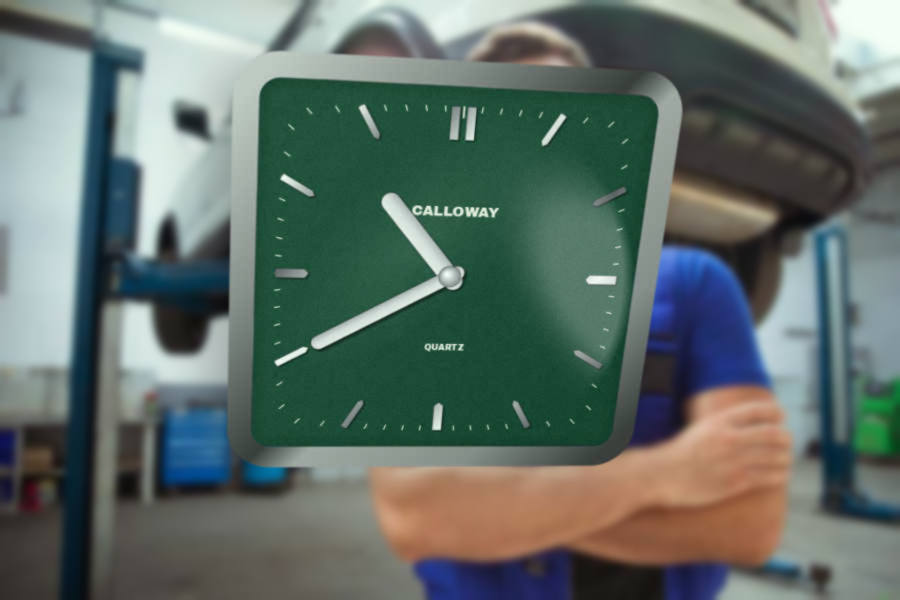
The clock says 10h40
